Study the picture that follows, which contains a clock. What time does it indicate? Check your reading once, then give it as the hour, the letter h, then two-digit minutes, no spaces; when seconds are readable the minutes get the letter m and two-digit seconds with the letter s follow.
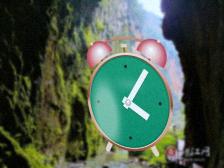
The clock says 4h06
